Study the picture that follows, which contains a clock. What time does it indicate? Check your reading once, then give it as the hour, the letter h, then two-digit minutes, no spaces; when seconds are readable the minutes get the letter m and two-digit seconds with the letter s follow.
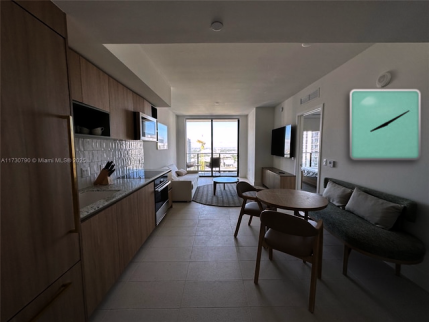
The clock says 8h10
